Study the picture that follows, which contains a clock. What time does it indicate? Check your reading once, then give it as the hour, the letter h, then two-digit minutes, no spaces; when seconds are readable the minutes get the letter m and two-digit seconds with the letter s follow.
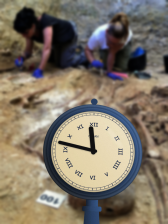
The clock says 11h47
